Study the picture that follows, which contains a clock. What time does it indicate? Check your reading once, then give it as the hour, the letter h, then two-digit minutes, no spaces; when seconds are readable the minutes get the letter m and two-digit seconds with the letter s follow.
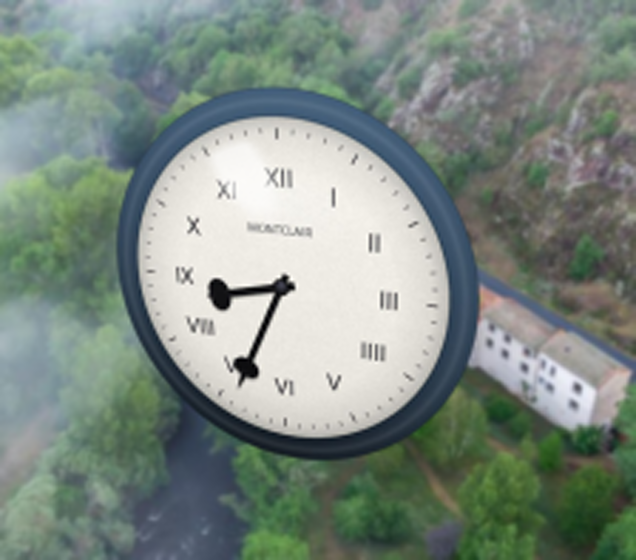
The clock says 8h34
